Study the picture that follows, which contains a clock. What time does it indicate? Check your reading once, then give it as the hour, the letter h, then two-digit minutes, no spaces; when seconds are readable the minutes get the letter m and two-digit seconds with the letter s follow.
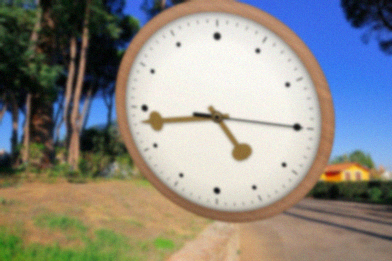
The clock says 4h43m15s
